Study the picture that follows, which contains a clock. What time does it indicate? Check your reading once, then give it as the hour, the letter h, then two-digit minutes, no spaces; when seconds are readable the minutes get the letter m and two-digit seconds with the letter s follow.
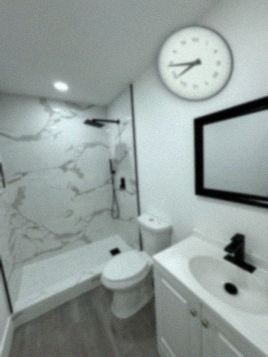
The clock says 7h44
